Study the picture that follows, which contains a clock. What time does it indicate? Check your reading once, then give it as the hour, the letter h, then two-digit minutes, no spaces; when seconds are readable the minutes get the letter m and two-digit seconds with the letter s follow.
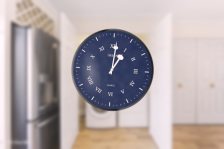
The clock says 1h01
